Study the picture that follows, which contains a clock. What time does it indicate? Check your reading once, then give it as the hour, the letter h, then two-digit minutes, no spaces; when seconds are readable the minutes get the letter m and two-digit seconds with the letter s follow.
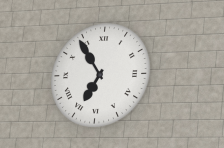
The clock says 6h54
